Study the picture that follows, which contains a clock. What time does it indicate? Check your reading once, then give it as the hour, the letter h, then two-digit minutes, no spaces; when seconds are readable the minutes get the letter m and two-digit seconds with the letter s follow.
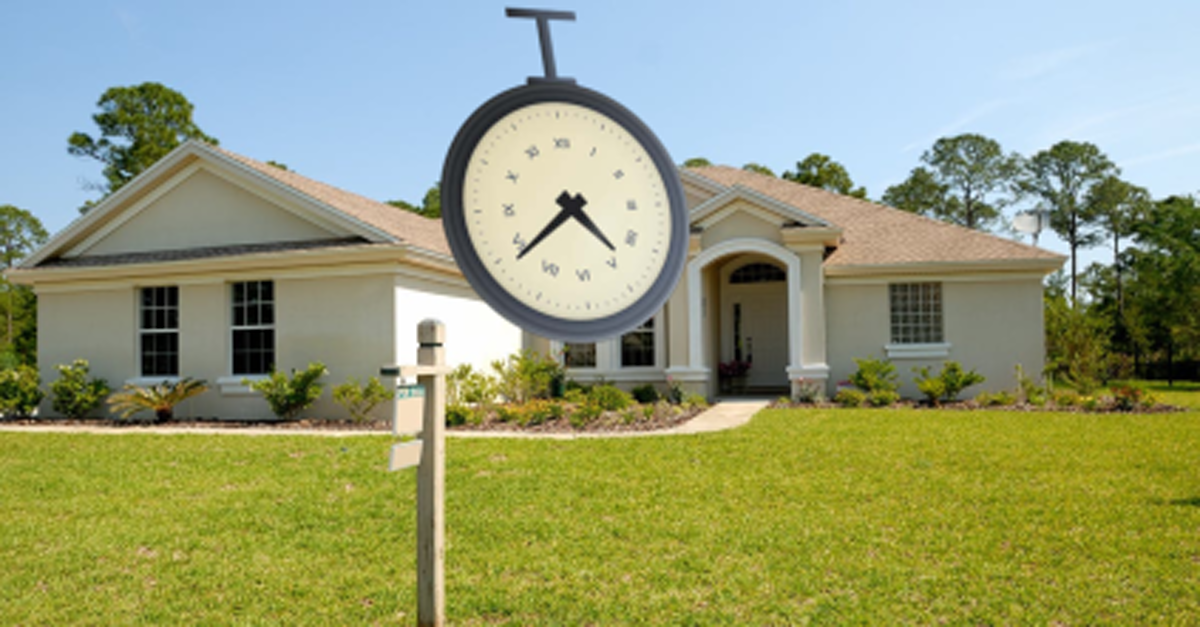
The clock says 4h39
